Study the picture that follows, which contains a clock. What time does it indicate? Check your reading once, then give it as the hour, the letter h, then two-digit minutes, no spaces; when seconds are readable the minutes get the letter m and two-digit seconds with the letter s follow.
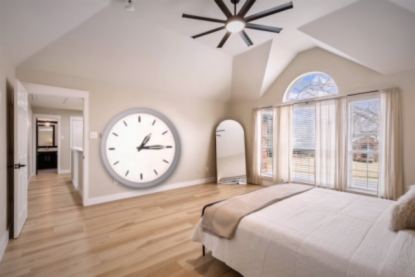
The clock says 1h15
